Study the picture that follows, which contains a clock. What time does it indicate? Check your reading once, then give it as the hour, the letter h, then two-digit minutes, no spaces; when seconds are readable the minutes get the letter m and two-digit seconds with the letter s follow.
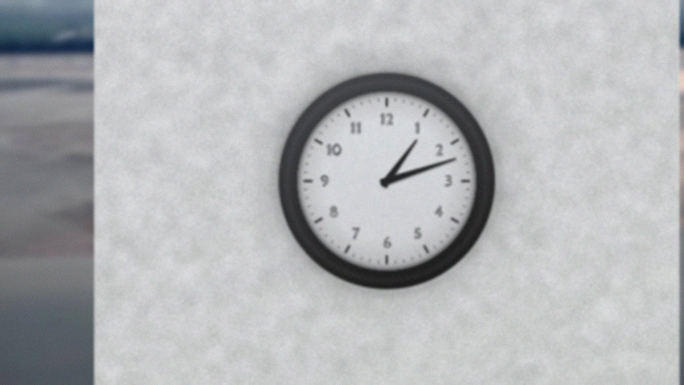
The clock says 1h12
